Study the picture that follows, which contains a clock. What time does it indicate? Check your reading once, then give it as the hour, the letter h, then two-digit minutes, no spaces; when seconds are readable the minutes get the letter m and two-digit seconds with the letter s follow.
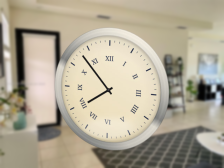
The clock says 7h53
